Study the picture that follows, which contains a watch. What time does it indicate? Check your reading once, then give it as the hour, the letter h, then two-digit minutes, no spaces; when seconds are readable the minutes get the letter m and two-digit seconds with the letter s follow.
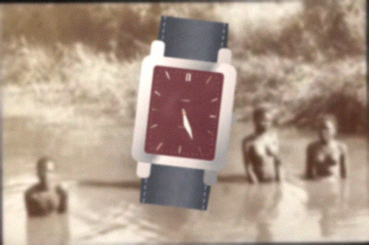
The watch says 5h26
